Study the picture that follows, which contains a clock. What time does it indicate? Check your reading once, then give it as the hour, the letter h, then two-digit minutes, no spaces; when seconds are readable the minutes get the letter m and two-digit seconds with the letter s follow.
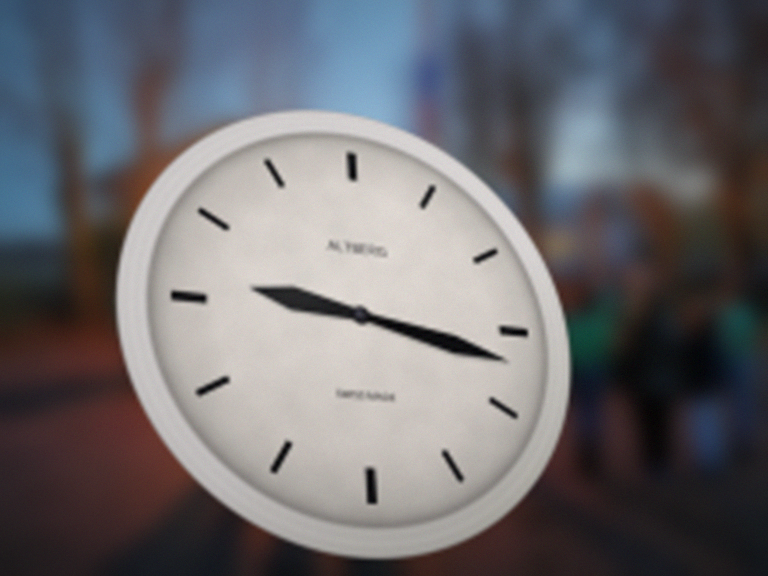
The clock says 9h17
